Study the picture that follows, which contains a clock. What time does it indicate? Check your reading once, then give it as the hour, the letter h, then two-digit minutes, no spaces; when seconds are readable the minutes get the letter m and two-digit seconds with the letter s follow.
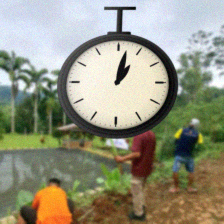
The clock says 1h02
